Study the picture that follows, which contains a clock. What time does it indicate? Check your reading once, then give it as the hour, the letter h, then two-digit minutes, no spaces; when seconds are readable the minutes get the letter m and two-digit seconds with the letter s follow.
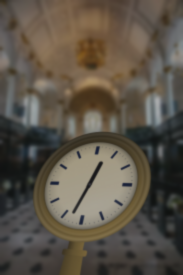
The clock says 12h33
